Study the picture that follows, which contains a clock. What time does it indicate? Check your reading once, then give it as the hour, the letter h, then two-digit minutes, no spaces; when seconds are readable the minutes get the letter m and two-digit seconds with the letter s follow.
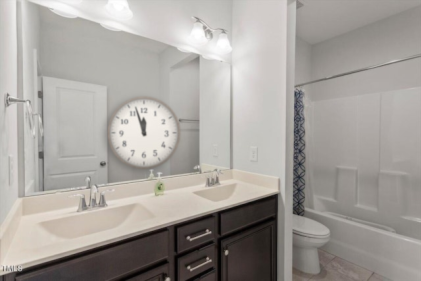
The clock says 11h57
